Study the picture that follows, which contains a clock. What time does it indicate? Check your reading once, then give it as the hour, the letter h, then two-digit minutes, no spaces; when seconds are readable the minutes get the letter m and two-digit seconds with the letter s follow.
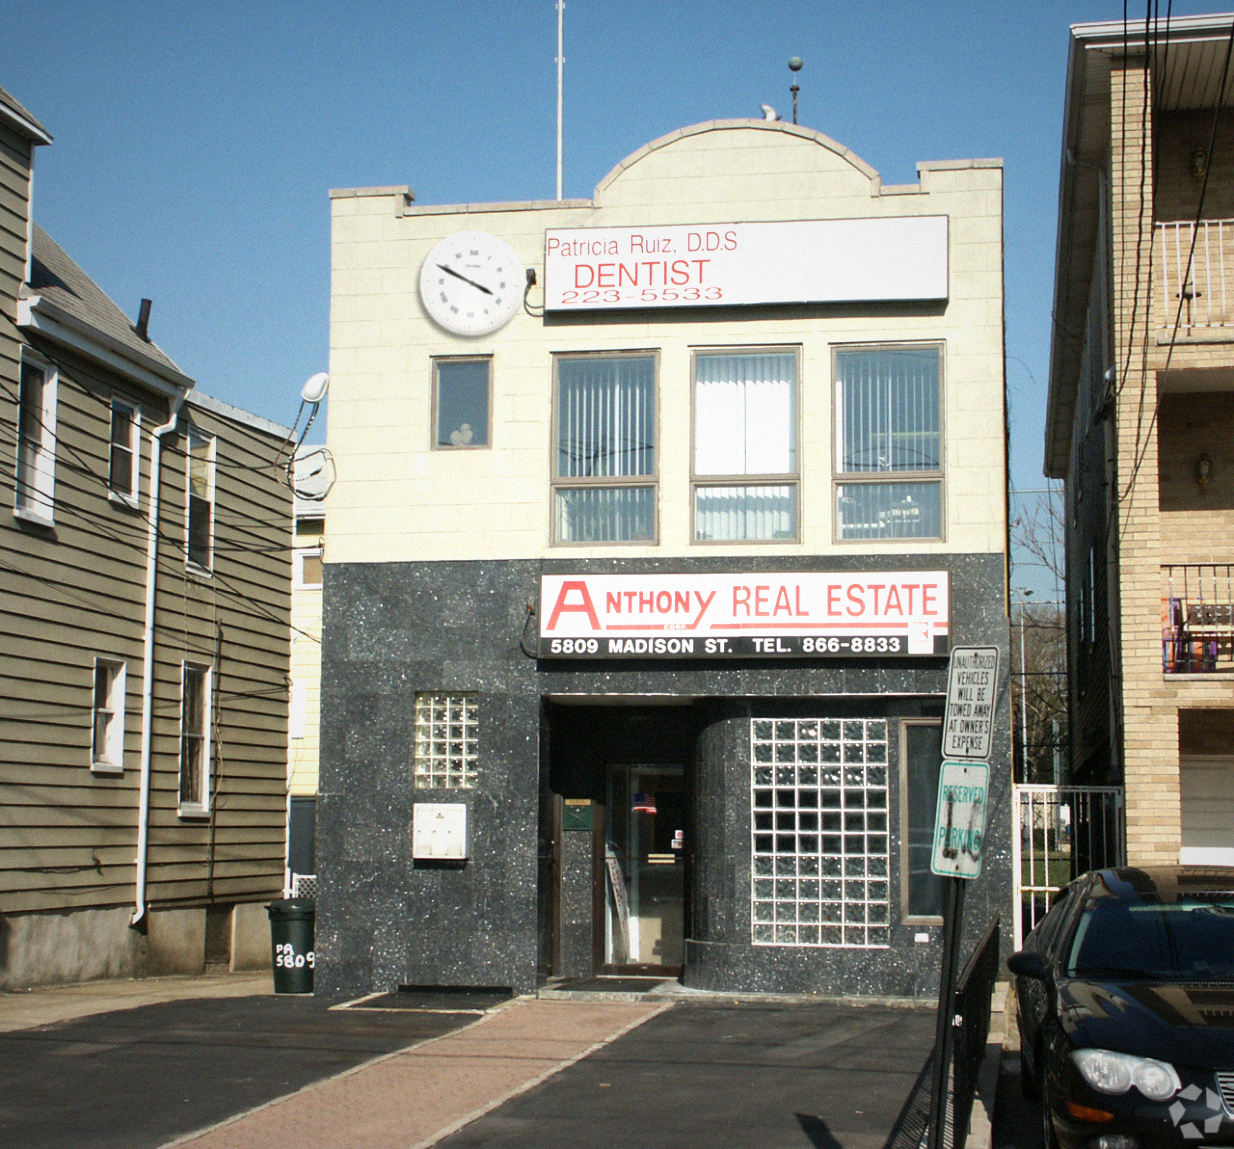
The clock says 3h49
